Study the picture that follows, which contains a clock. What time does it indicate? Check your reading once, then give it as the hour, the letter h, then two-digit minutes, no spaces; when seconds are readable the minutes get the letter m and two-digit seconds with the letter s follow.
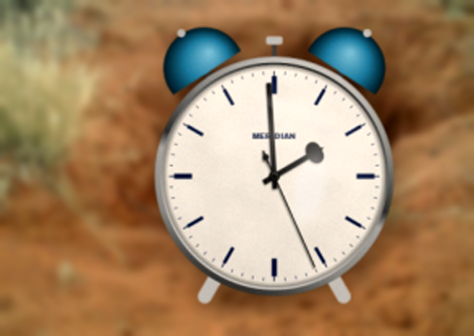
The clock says 1h59m26s
